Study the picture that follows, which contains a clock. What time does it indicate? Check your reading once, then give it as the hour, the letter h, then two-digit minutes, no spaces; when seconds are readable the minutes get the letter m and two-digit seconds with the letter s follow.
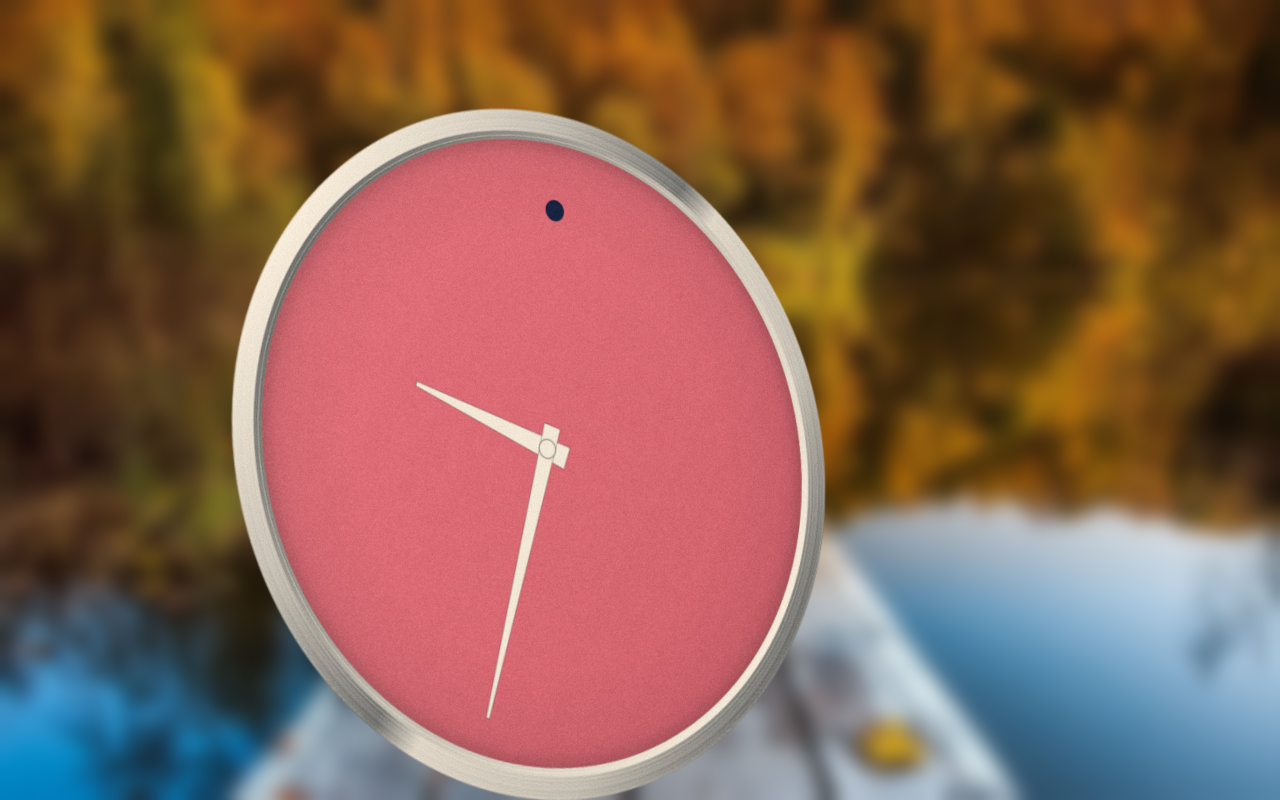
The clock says 9h32
